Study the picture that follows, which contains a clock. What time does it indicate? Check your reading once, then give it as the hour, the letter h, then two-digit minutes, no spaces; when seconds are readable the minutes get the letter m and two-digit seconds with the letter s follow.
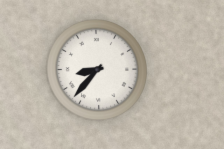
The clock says 8h37
